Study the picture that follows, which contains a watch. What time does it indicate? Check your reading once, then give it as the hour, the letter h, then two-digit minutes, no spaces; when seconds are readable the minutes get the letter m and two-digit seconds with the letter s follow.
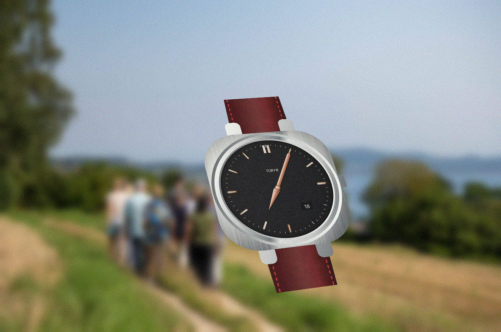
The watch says 7h05
